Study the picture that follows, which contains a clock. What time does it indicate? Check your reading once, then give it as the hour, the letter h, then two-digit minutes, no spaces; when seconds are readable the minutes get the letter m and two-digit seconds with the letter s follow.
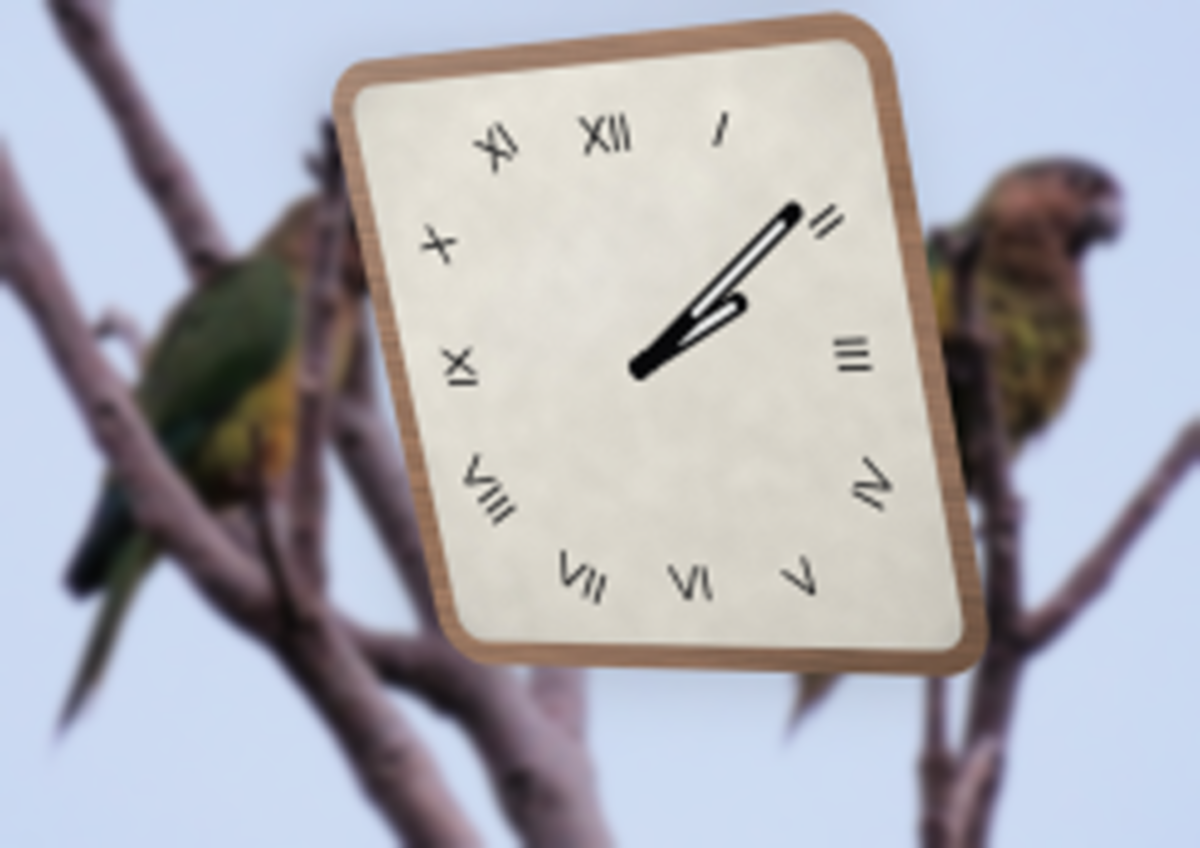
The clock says 2h09
